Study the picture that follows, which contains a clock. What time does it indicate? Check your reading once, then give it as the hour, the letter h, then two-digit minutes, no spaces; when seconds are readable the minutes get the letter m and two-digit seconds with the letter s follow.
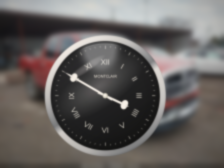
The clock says 3h50
